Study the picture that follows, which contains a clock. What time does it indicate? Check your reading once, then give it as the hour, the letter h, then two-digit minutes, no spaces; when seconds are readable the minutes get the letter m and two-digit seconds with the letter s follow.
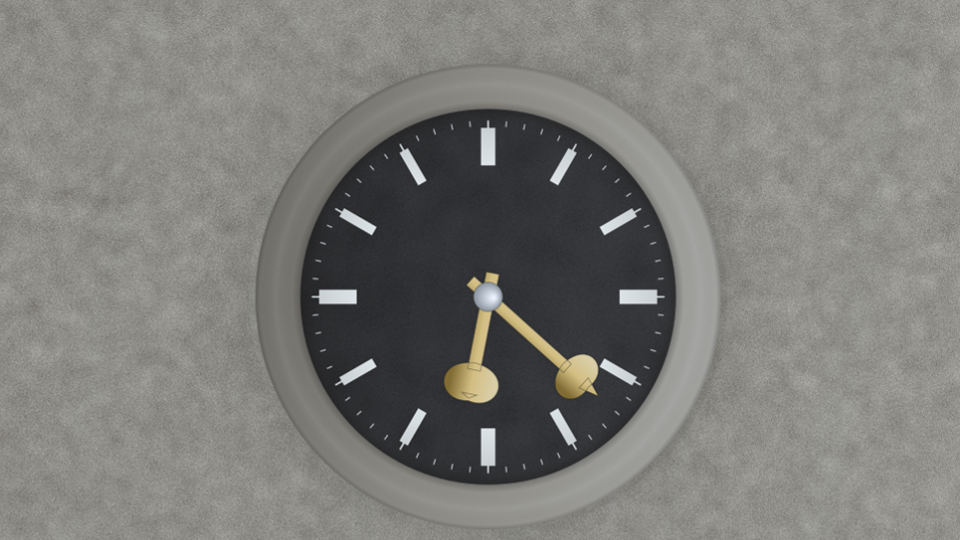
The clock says 6h22
